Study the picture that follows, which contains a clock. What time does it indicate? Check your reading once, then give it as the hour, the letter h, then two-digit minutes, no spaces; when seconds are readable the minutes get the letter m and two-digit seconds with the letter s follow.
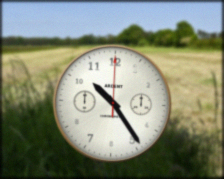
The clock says 10h24
